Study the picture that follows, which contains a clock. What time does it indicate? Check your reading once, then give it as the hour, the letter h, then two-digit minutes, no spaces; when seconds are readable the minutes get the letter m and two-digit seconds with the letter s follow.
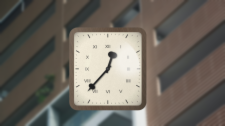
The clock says 12h37
